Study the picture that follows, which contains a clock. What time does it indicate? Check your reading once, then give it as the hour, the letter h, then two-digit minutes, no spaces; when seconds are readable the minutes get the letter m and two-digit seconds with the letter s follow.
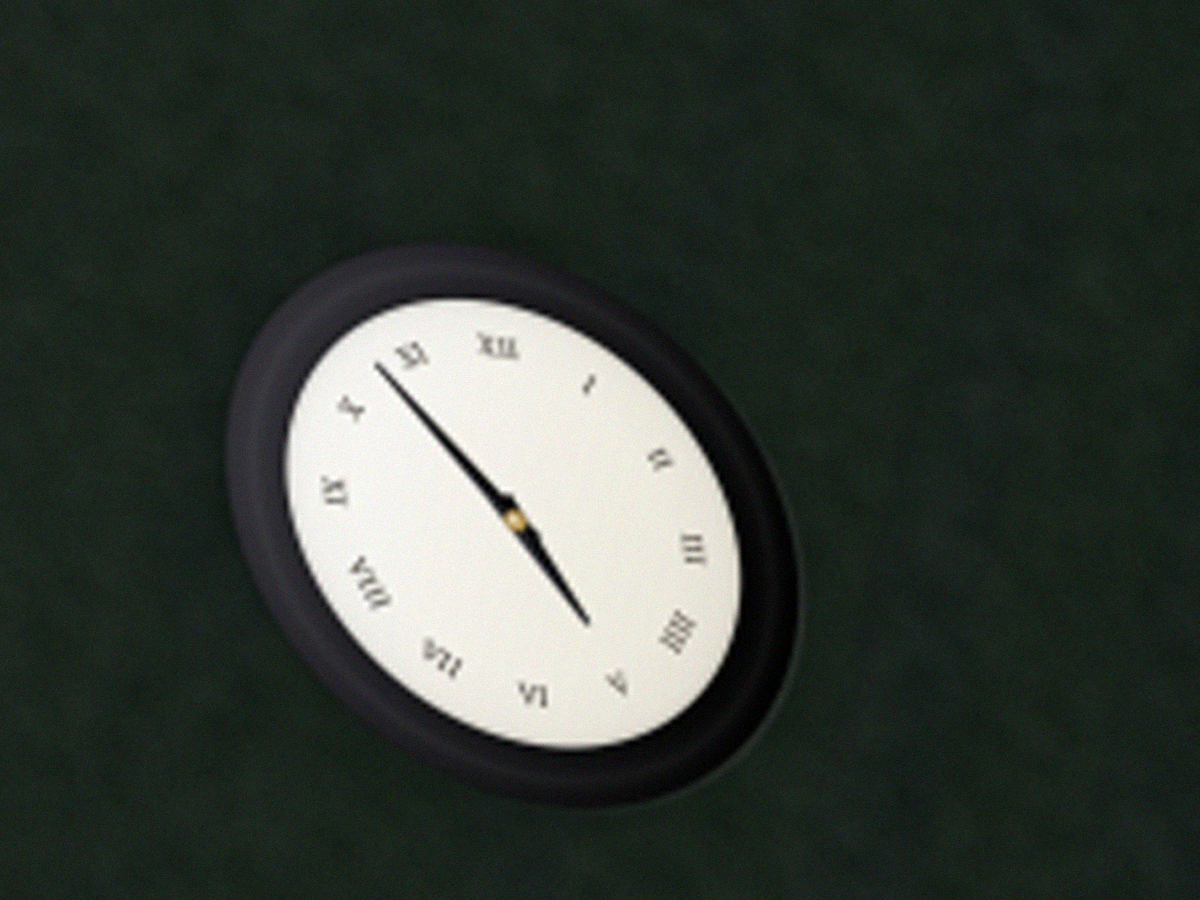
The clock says 4h53
